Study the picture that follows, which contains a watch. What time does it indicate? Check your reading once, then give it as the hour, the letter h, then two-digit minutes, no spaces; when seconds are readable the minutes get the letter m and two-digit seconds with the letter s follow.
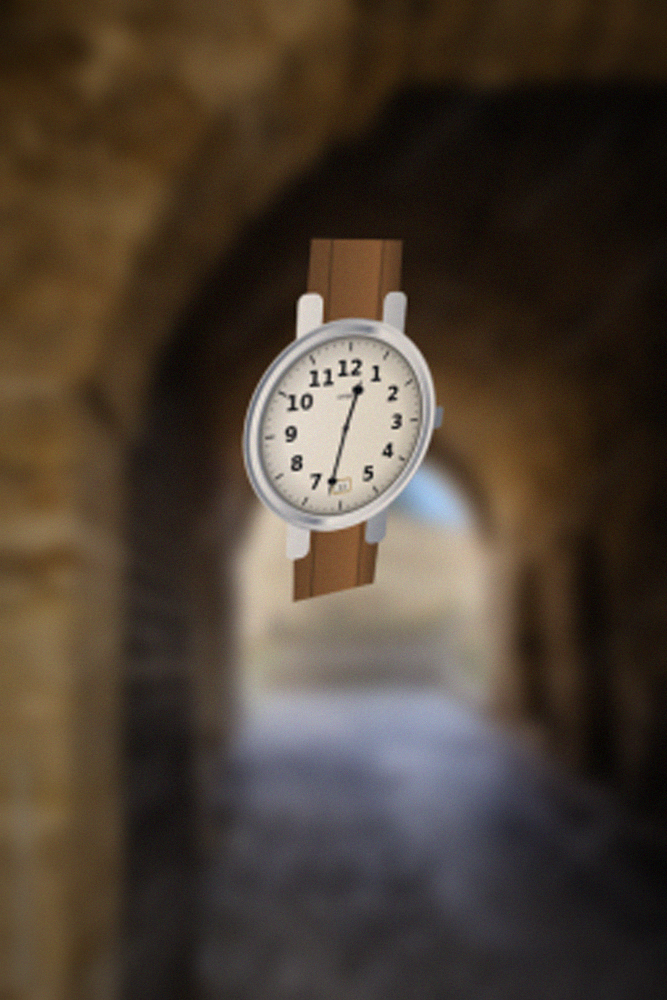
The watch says 12h32
